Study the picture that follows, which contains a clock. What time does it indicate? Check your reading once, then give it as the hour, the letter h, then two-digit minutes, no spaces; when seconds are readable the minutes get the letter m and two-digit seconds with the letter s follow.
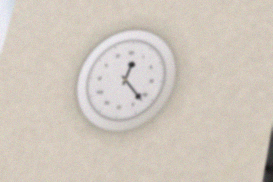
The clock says 12h22
